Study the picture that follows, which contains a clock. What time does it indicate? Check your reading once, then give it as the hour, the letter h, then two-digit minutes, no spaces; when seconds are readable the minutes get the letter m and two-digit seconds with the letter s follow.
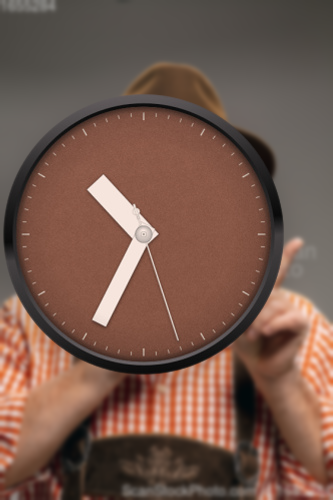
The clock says 10h34m27s
